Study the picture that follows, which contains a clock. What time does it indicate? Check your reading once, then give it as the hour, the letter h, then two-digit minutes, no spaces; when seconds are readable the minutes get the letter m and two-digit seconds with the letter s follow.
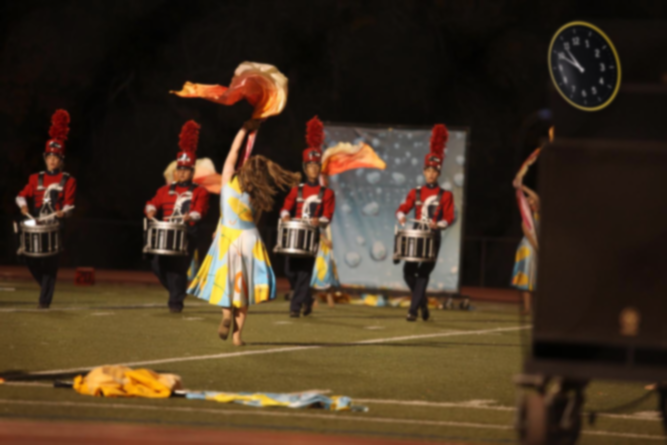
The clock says 10h50
